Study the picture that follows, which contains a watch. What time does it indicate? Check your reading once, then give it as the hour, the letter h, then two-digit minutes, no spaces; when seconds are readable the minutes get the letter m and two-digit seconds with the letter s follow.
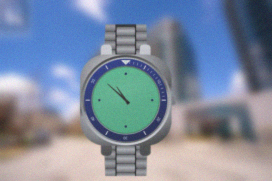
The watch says 10h52
